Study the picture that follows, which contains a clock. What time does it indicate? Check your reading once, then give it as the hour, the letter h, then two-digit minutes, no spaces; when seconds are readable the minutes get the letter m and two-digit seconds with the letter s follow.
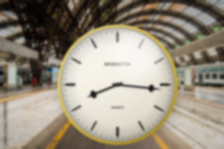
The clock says 8h16
